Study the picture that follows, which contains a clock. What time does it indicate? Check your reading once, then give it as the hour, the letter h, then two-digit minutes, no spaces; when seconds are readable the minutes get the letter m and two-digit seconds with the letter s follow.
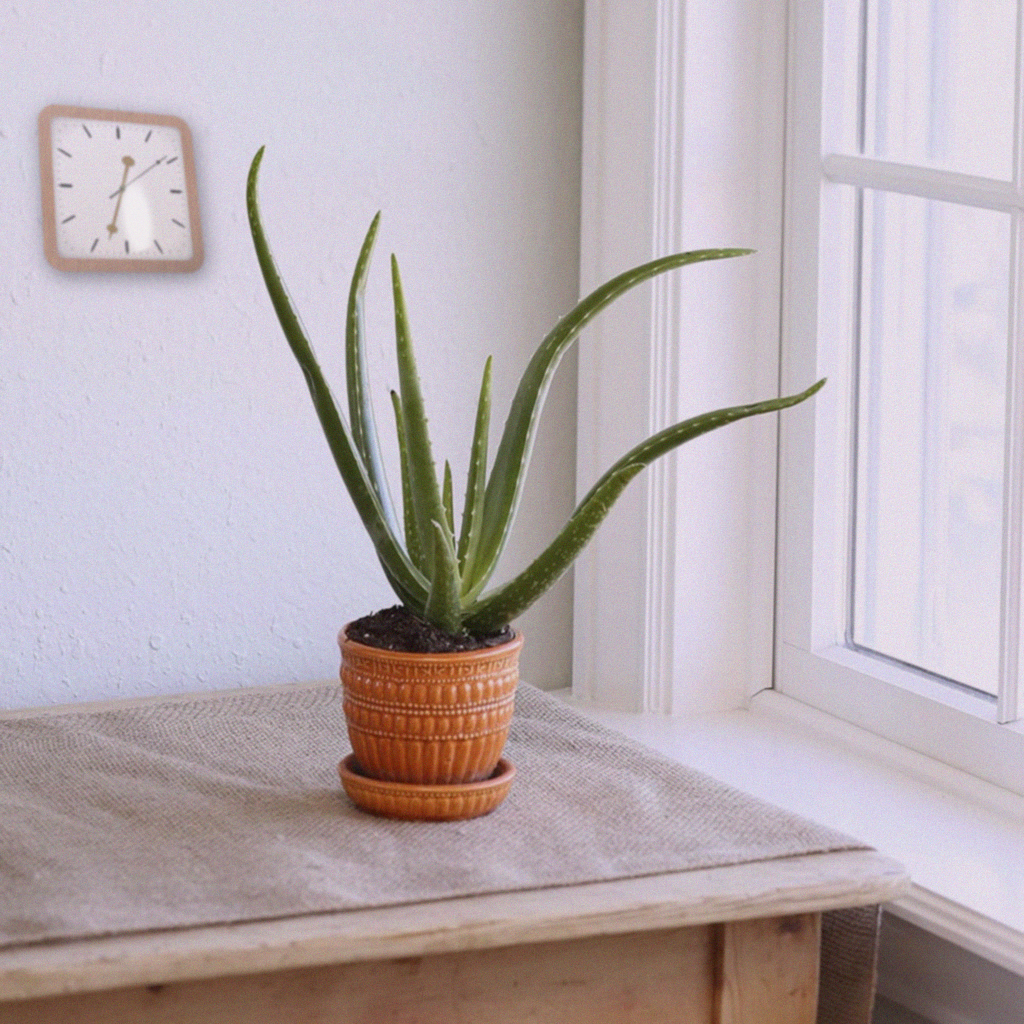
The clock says 12h33m09s
